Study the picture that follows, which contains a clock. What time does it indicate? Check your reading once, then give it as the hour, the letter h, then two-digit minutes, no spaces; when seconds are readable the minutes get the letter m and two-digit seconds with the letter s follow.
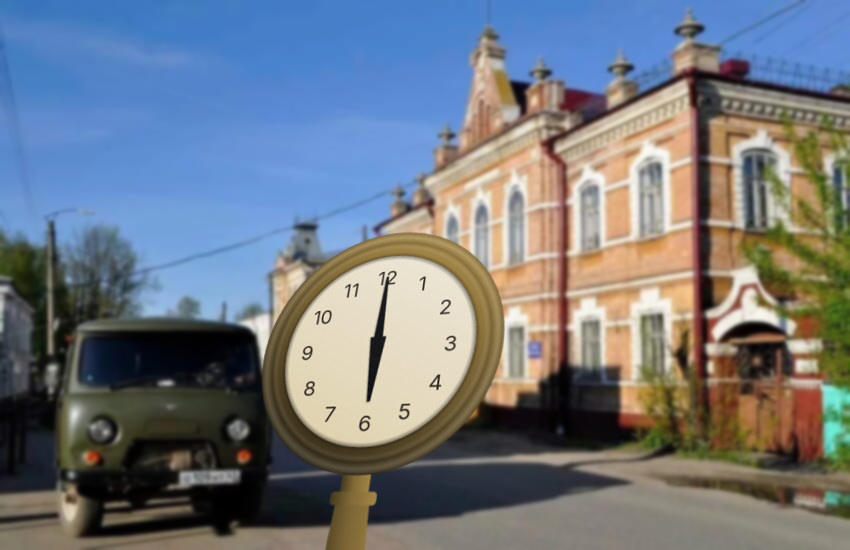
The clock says 6h00
